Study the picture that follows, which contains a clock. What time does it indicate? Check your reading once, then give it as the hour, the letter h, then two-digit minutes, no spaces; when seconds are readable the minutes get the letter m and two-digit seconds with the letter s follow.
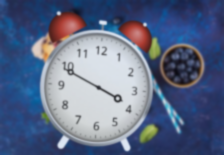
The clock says 3h49
